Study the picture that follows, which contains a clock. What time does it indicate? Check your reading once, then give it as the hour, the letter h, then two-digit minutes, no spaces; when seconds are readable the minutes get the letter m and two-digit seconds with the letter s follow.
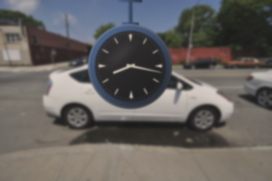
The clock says 8h17
